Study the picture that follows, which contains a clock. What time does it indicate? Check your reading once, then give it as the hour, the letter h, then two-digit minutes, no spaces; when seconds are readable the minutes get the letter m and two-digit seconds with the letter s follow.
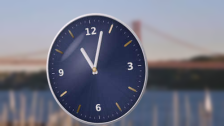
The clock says 11h03
